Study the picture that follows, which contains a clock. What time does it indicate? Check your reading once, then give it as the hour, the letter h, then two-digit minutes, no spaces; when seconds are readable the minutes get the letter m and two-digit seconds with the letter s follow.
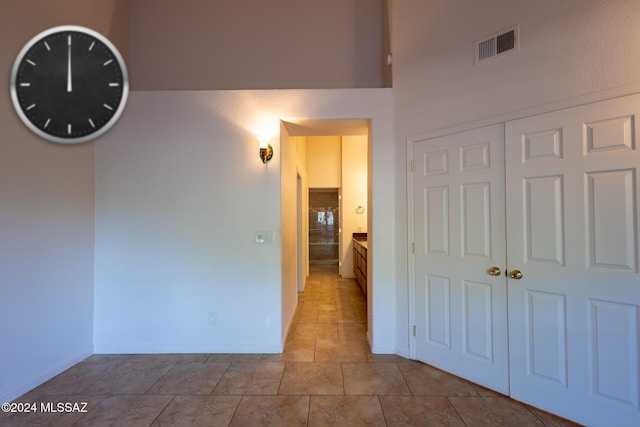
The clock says 12h00
